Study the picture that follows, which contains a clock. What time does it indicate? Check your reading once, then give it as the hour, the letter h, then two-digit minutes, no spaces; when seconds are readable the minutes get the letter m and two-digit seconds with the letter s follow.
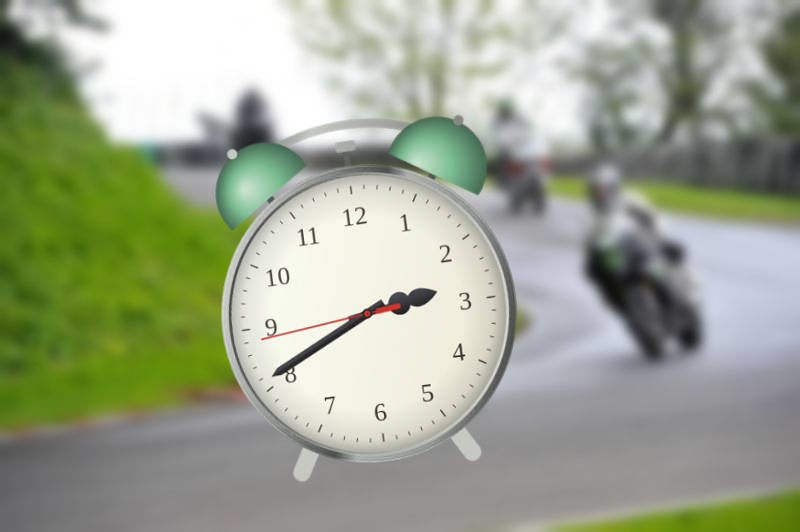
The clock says 2h40m44s
